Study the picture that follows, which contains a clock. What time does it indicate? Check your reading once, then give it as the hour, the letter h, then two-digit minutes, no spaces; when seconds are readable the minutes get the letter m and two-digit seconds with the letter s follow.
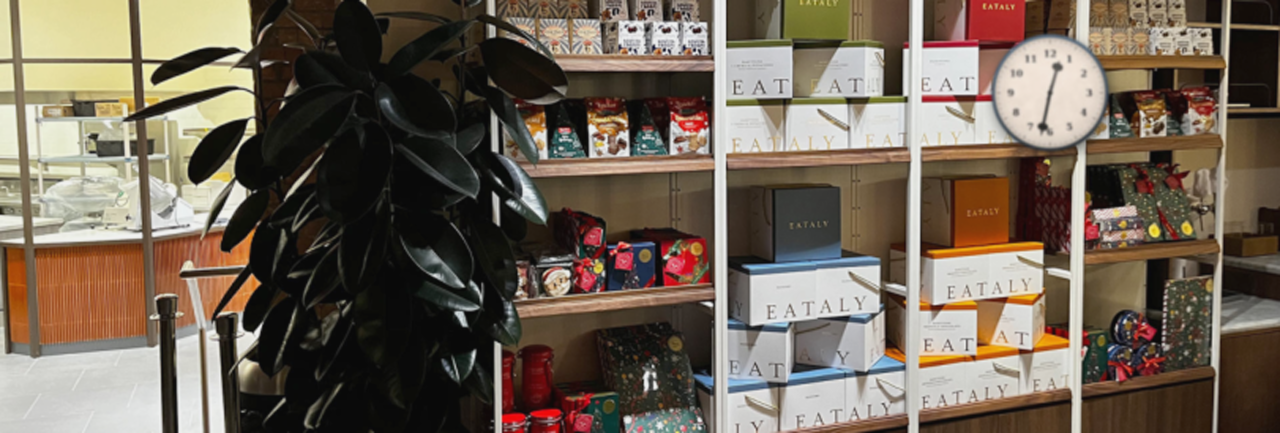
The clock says 12h32
